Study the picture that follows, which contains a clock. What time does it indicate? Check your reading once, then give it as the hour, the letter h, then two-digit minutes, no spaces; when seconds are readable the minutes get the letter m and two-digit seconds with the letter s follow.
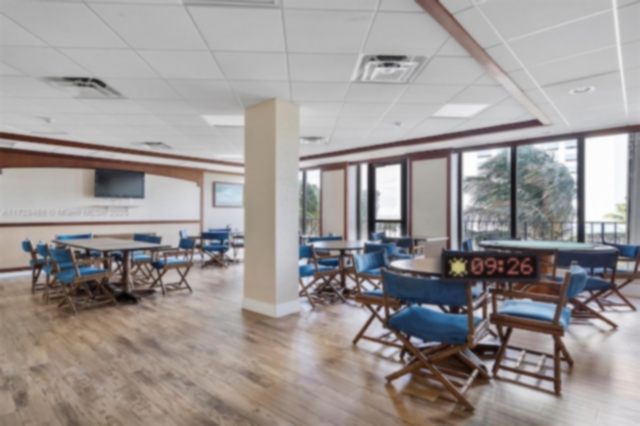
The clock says 9h26
